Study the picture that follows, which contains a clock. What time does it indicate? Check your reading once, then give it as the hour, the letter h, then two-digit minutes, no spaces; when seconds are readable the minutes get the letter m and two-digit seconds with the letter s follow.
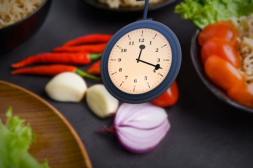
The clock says 12h18
